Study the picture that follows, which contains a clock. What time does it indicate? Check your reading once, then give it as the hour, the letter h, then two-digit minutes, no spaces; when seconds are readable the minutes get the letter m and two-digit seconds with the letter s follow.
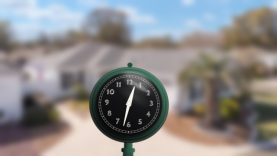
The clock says 12h32
